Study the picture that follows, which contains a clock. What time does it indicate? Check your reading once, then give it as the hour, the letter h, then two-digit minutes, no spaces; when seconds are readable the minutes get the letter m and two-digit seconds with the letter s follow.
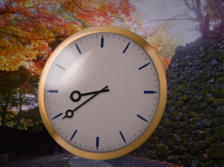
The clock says 8h39
